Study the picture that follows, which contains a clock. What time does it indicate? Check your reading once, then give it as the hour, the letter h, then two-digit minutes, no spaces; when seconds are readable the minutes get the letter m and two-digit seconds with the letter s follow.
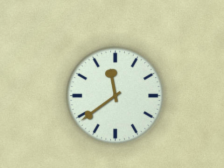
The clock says 11h39
